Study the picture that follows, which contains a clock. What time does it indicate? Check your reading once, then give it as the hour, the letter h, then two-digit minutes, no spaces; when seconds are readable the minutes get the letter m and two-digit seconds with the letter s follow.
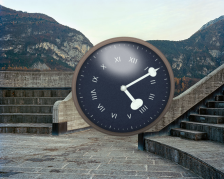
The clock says 4h07
